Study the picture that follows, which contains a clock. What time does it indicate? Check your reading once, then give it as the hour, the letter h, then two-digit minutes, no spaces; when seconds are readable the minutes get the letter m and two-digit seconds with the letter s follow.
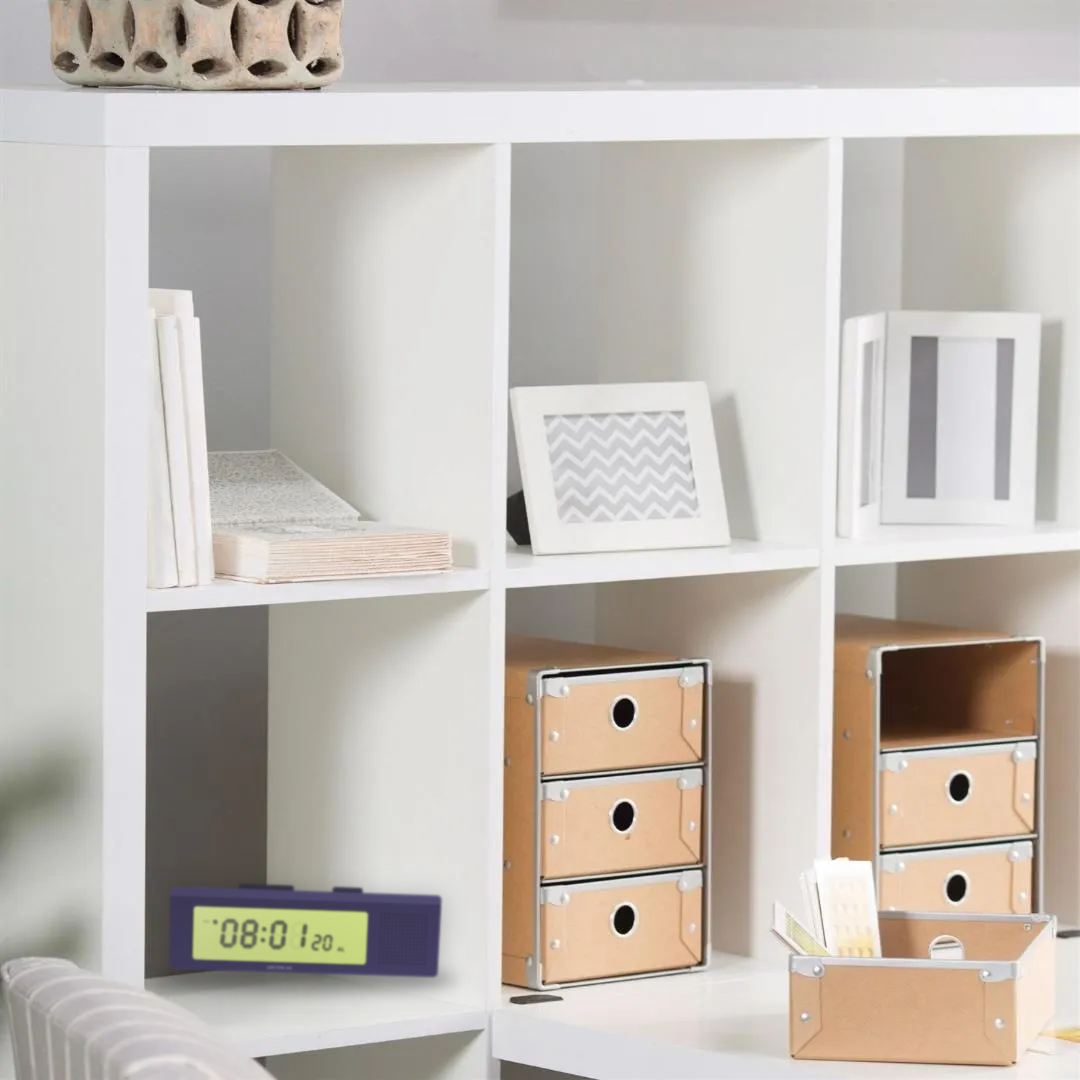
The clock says 8h01m20s
